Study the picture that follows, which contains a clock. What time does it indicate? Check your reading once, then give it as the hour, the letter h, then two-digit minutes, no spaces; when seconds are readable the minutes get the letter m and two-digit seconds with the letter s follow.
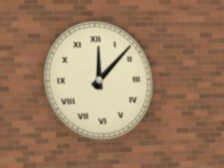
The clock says 12h08
